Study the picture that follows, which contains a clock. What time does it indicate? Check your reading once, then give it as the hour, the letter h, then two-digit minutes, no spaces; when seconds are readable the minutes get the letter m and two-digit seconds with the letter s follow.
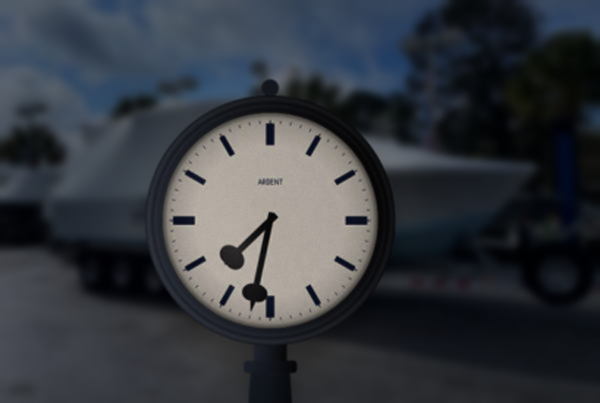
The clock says 7h32
